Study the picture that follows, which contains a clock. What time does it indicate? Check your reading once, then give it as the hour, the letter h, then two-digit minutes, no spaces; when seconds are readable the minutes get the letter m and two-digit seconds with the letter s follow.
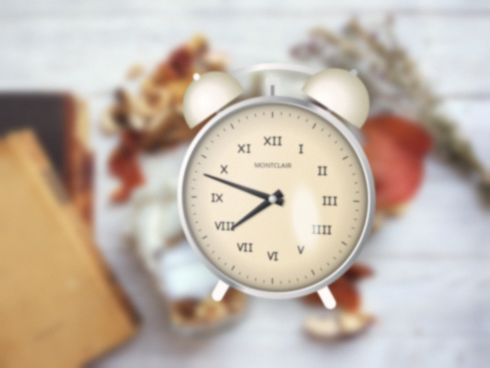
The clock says 7h48
